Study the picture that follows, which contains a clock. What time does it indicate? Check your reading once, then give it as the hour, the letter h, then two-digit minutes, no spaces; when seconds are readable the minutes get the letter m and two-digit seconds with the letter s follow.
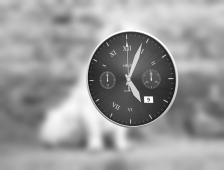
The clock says 5h04
